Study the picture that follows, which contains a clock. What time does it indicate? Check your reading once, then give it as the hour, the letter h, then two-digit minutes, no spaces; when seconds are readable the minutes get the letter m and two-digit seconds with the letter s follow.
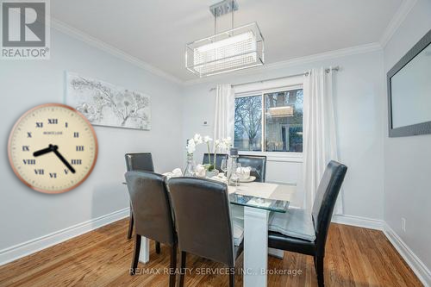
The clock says 8h23
